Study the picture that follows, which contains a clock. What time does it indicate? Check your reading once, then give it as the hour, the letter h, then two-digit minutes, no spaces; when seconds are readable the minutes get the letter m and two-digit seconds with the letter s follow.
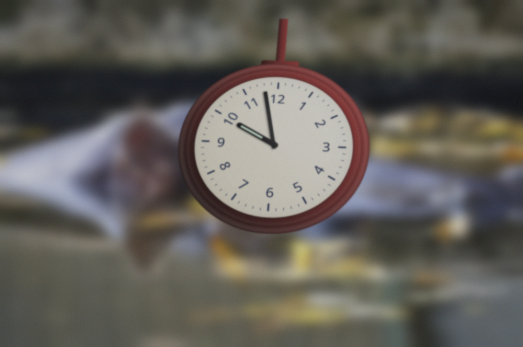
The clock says 9h58
